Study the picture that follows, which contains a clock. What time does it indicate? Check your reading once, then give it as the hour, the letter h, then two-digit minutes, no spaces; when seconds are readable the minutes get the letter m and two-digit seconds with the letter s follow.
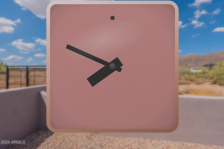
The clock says 7h49
